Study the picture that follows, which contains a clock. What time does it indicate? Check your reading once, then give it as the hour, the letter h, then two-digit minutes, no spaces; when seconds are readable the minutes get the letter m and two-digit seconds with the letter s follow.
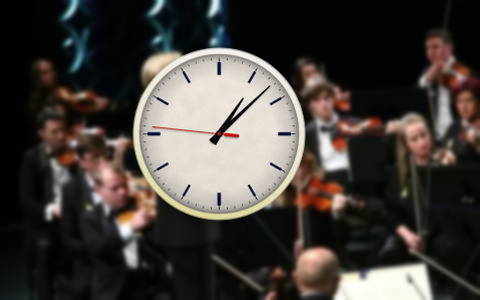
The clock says 1h07m46s
